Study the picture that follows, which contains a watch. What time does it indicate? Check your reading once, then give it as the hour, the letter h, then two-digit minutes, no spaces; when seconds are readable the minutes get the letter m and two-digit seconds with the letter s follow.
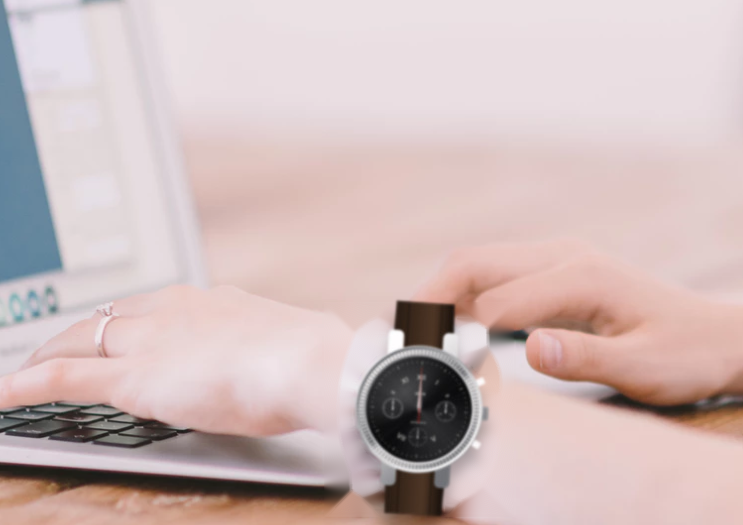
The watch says 12h00
